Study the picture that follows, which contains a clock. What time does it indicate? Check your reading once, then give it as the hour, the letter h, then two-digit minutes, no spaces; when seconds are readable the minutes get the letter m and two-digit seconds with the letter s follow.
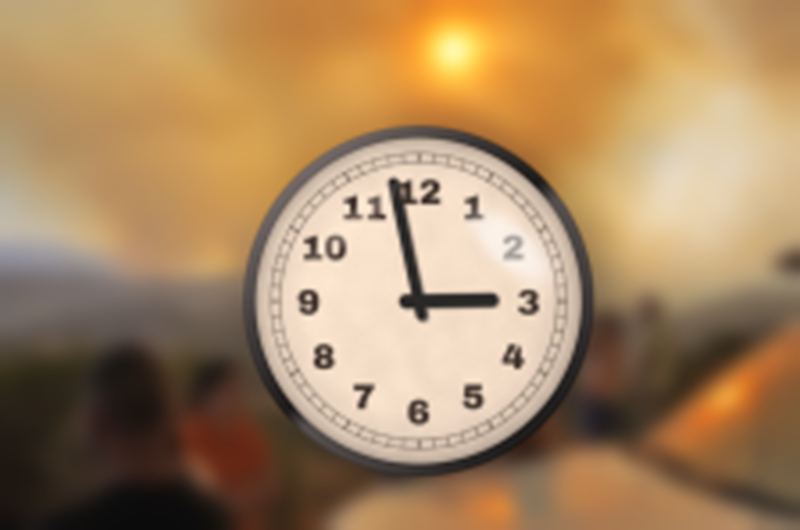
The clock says 2h58
